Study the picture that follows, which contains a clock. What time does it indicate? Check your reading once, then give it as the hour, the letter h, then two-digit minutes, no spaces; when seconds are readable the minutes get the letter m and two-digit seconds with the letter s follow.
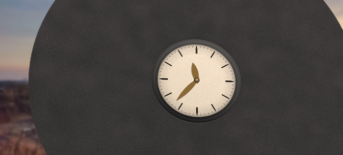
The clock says 11h37
